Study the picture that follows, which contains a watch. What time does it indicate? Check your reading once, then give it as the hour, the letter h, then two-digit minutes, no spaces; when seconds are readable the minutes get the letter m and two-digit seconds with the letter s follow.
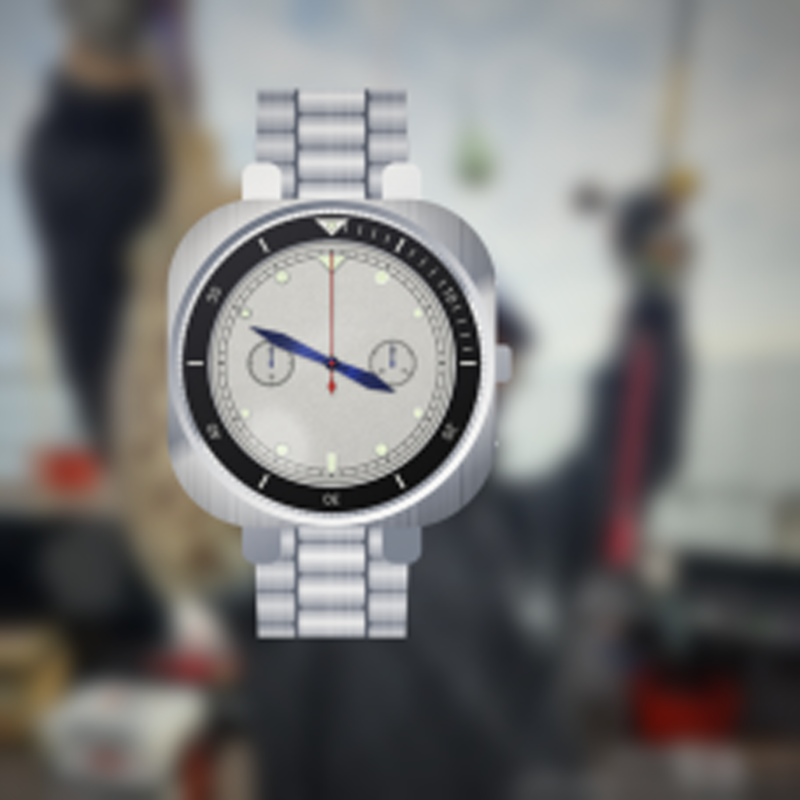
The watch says 3h49
